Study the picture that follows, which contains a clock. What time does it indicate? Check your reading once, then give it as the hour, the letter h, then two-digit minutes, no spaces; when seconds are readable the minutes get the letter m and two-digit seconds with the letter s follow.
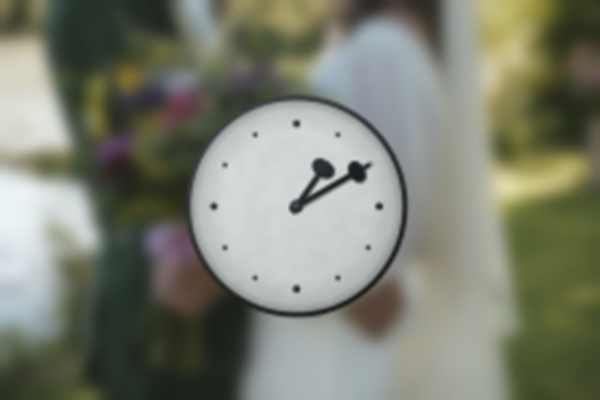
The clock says 1h10
